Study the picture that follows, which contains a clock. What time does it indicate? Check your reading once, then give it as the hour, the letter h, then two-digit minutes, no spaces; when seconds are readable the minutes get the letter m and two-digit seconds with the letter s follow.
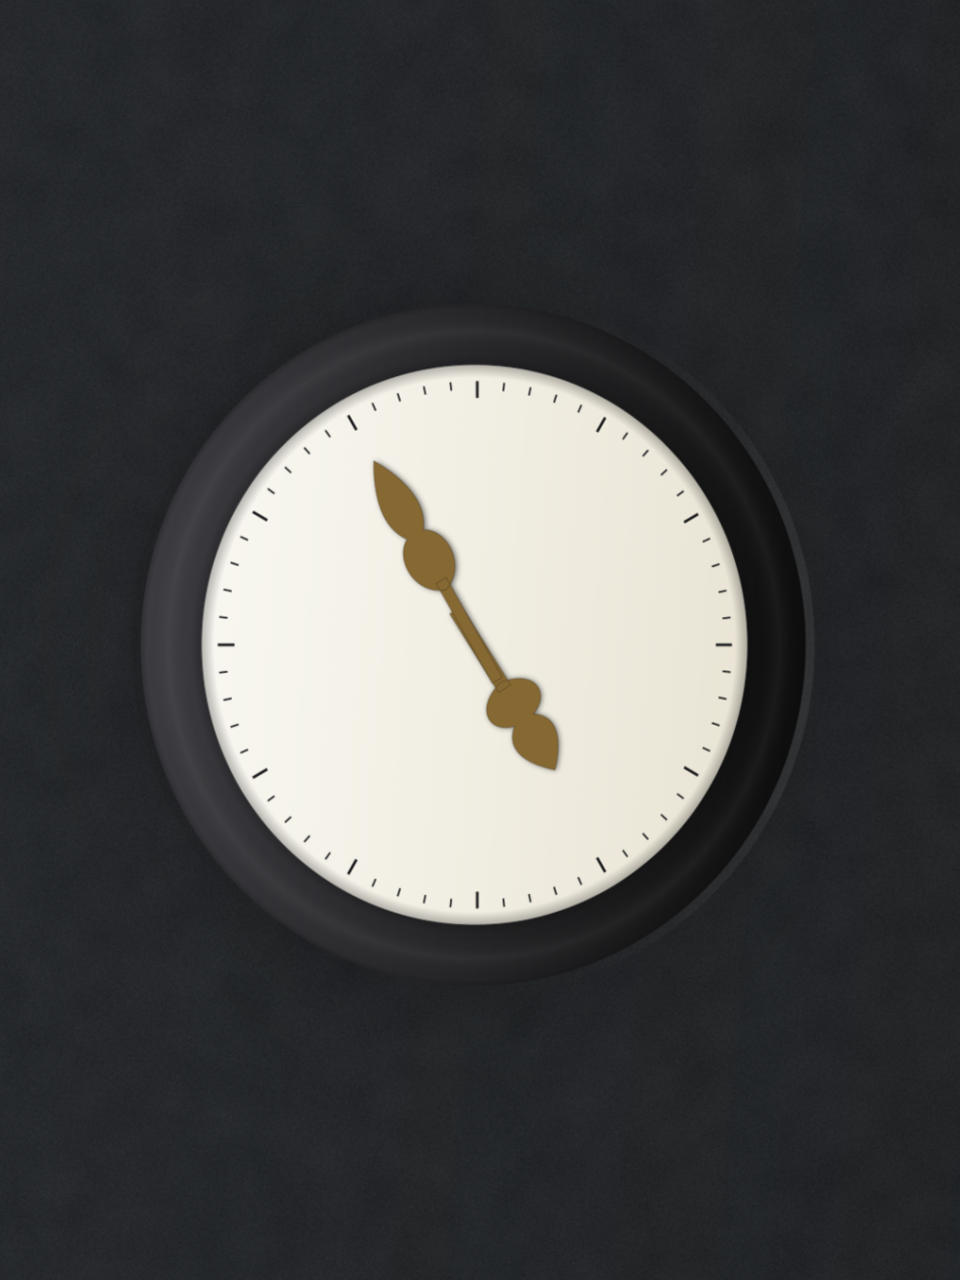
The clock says 4h55
